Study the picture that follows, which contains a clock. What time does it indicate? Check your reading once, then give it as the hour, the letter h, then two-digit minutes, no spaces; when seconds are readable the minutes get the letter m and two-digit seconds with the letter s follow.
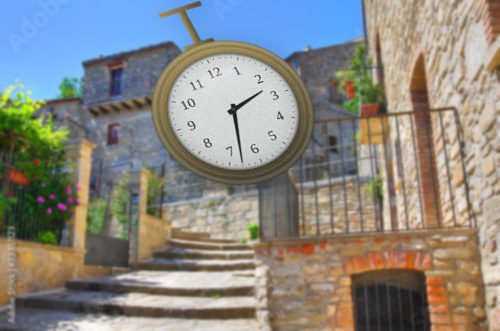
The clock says 2h33
